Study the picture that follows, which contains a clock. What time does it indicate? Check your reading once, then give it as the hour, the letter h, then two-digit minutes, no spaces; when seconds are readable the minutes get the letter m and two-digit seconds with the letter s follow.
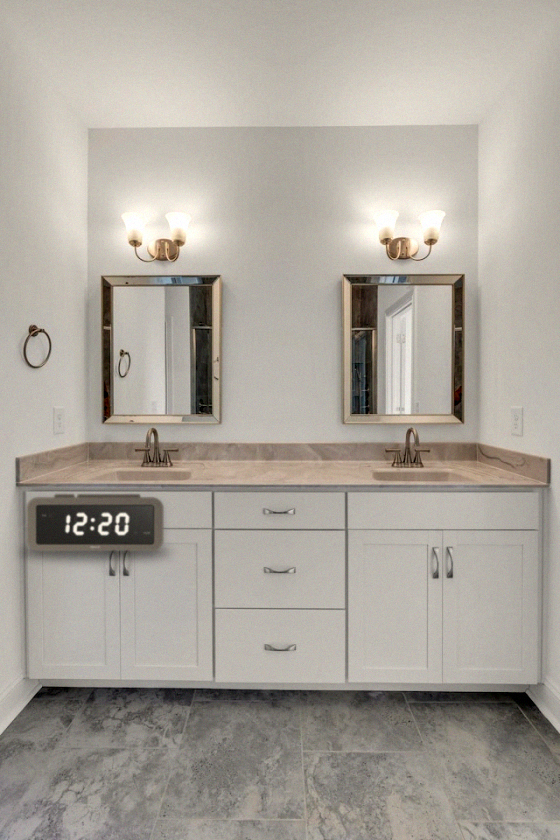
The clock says 12h20
